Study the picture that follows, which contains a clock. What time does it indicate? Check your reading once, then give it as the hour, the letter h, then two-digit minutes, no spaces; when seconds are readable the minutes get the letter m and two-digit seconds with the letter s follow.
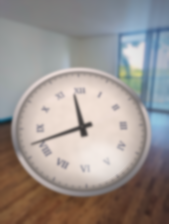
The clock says 11h42
